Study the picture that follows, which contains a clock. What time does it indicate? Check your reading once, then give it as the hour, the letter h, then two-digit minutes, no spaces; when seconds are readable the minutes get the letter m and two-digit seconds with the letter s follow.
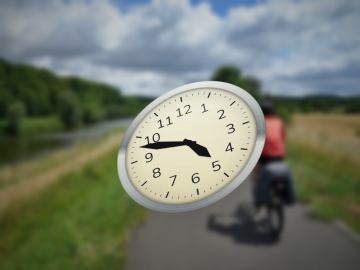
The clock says 4h48
